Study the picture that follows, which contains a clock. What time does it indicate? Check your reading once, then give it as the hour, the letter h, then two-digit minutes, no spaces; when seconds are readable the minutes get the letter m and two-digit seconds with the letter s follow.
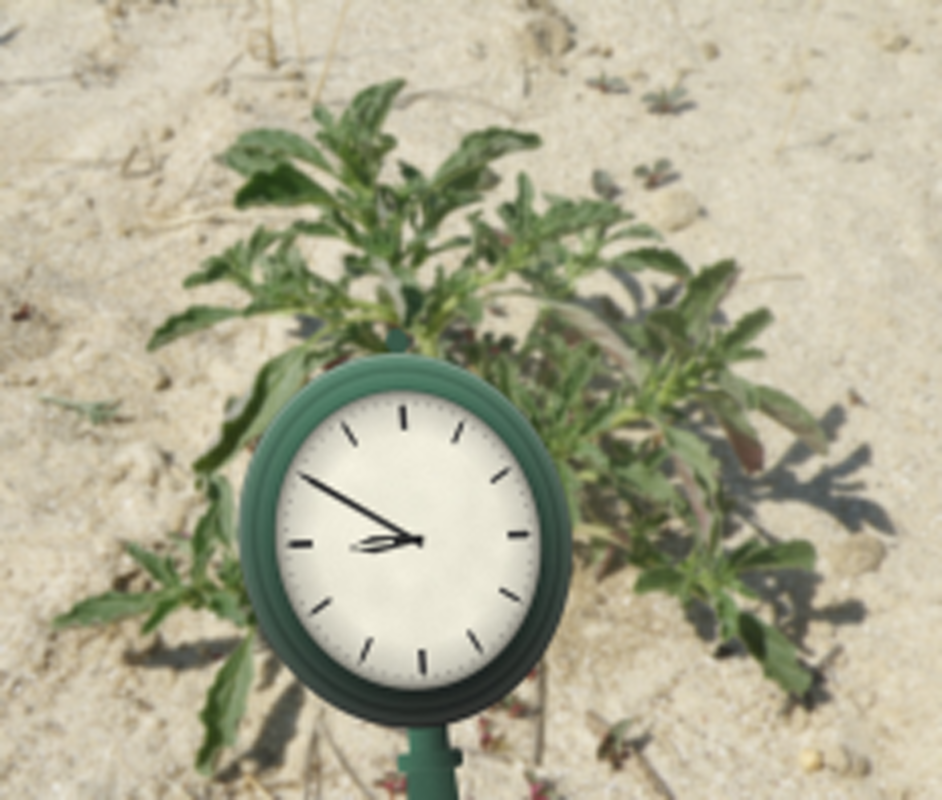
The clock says 8h50
